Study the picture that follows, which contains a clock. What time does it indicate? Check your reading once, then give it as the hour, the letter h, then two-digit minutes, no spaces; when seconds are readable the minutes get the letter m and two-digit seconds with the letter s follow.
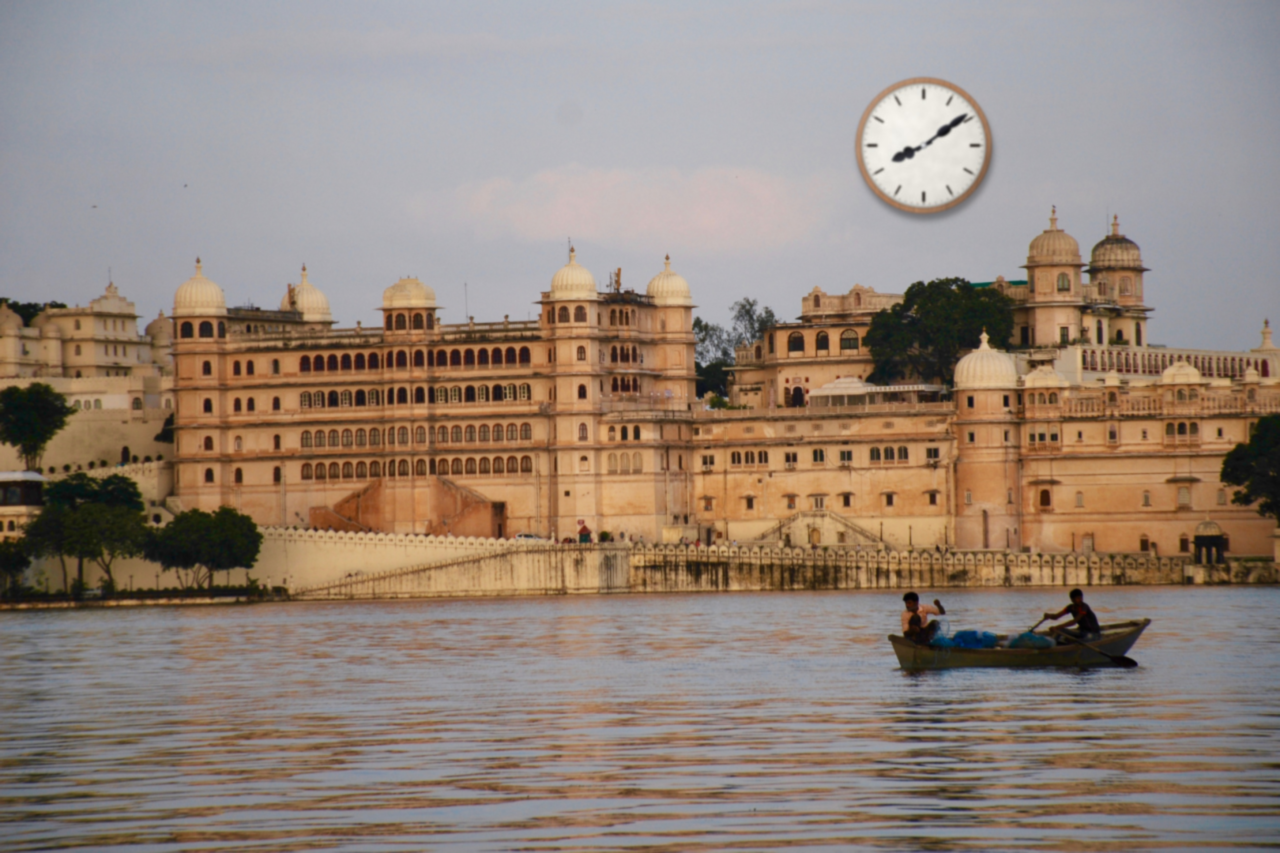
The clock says 8h09
